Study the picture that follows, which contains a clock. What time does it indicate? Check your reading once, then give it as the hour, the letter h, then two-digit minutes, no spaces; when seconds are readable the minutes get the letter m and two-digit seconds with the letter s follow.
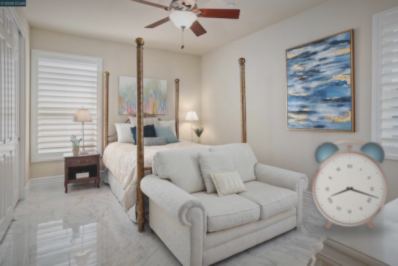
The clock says 8h18
